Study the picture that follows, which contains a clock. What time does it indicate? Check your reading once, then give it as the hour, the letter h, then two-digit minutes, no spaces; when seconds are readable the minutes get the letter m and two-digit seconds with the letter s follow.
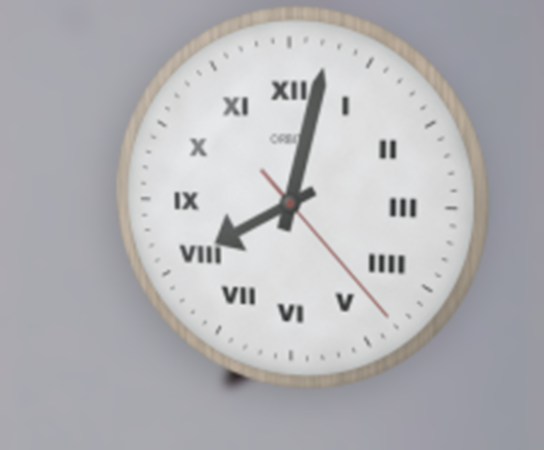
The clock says 8h02m23s
